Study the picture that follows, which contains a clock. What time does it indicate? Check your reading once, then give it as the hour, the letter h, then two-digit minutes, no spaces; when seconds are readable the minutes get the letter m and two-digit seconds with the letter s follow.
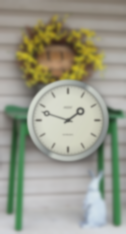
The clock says 1h48
